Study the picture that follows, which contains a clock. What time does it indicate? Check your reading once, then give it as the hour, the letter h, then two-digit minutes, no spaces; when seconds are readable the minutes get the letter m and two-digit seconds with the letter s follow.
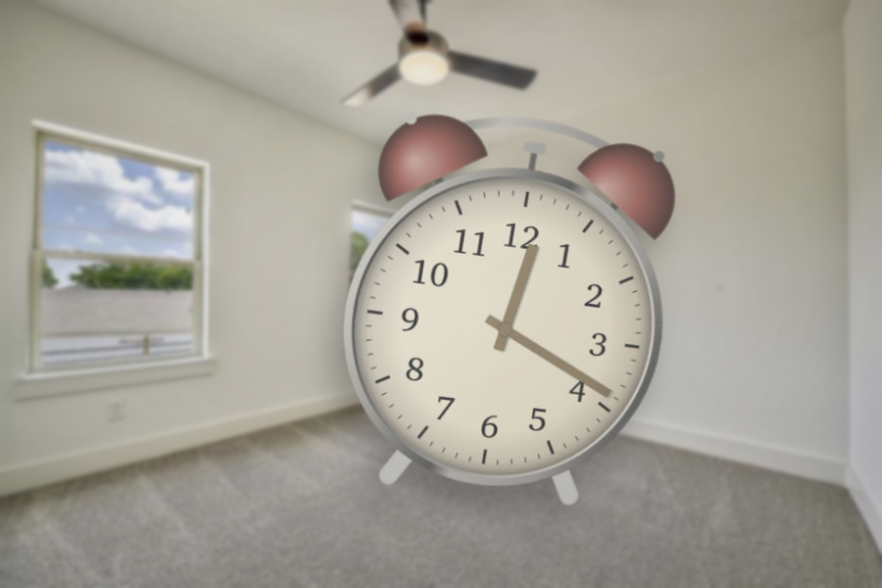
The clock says 12h19
